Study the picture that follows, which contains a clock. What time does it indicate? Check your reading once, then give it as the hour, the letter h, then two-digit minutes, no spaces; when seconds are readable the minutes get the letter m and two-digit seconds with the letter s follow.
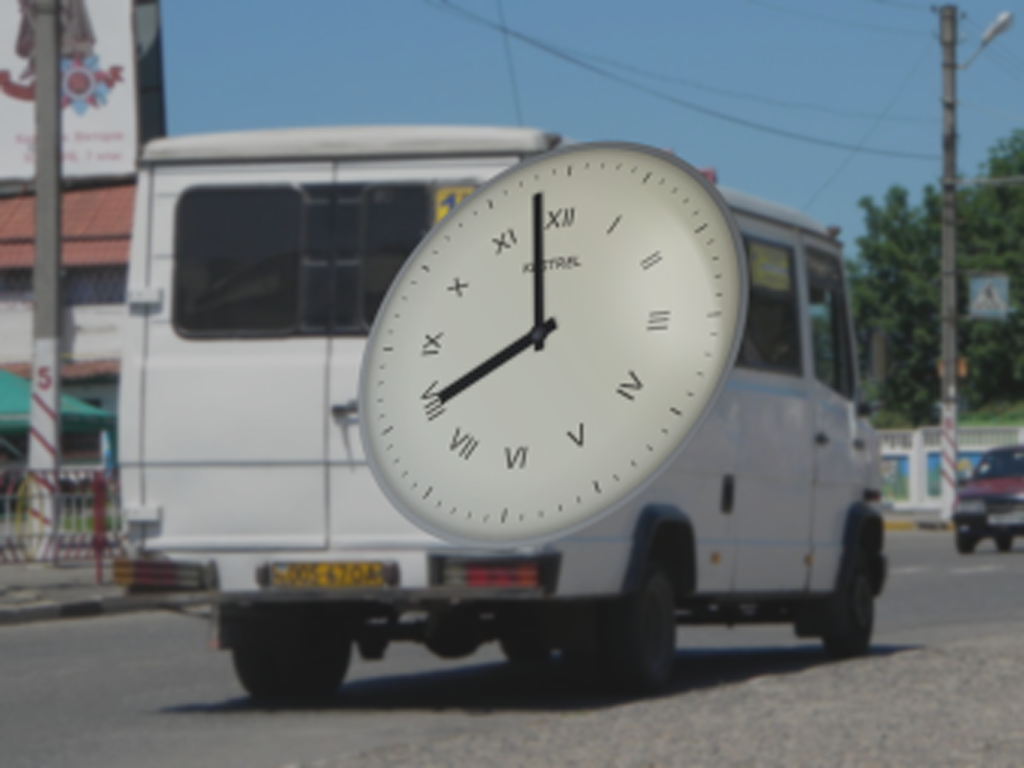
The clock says 7h58
